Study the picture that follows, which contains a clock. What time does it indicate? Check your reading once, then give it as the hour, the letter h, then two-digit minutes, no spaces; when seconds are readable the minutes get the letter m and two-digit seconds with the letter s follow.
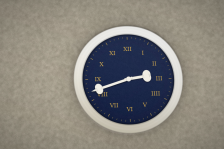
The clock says 2h42
